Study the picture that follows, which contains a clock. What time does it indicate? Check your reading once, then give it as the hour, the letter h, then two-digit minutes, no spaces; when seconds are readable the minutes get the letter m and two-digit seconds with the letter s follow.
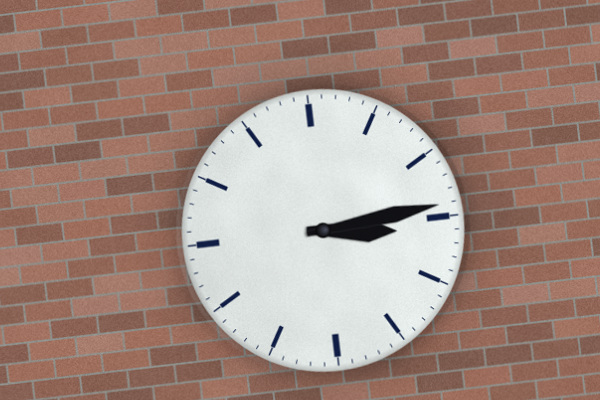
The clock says 3h14
